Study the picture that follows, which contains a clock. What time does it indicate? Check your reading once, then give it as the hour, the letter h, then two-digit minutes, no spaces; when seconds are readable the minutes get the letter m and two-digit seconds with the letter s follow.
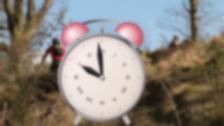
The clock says 9h59
